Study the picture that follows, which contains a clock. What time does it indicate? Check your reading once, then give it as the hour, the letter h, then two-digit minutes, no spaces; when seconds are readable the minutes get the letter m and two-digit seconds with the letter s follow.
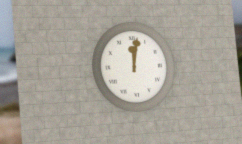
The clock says 12h02
